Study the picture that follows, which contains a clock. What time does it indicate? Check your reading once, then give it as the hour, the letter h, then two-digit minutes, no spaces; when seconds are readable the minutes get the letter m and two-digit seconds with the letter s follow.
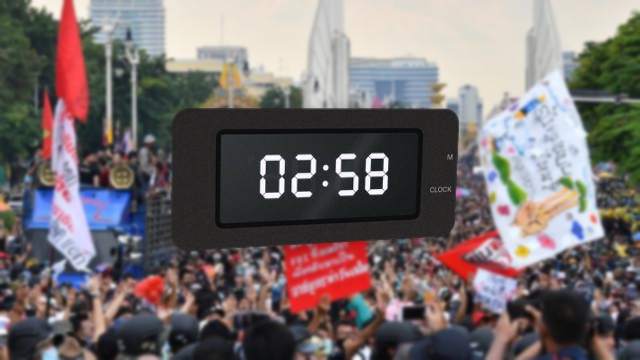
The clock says 2h58
